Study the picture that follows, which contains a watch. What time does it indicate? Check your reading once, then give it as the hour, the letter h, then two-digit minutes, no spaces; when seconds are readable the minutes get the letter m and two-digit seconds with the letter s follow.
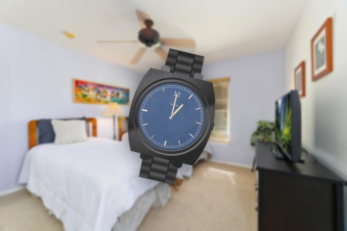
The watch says 1h00
